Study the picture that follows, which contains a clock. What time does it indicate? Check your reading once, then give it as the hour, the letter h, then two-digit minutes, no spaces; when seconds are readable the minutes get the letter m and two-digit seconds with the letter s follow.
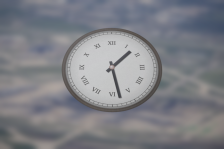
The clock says 1h28
